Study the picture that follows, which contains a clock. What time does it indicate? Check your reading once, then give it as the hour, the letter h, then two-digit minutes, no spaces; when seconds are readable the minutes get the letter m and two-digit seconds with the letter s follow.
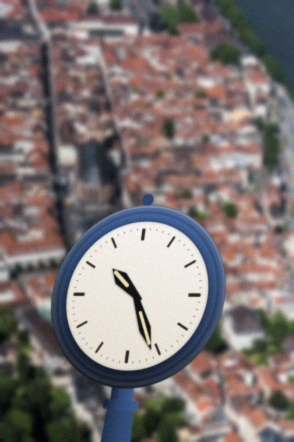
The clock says 10h26
